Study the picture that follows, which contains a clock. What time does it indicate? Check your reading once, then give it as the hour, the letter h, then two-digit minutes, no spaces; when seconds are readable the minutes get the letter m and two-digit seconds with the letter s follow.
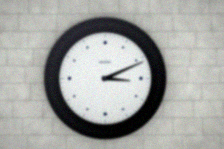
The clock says 3h11
